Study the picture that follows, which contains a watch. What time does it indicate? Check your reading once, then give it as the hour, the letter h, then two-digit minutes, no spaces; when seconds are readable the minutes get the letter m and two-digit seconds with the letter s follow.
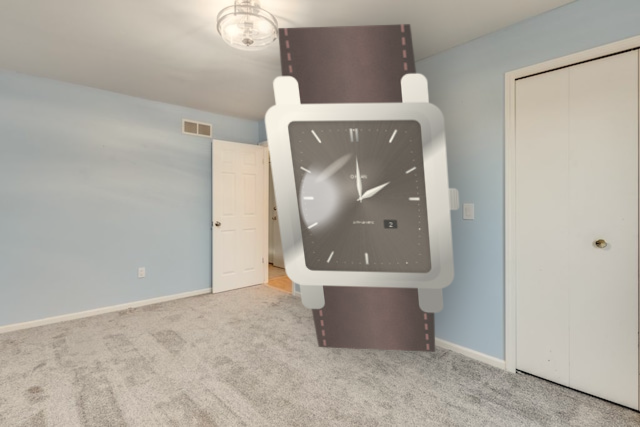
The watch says 2h00
